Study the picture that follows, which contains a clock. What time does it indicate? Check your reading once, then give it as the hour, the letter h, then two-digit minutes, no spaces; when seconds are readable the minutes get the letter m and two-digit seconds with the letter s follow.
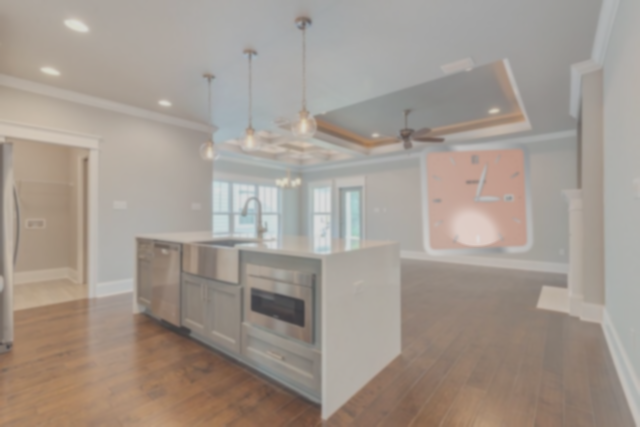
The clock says 3h03
